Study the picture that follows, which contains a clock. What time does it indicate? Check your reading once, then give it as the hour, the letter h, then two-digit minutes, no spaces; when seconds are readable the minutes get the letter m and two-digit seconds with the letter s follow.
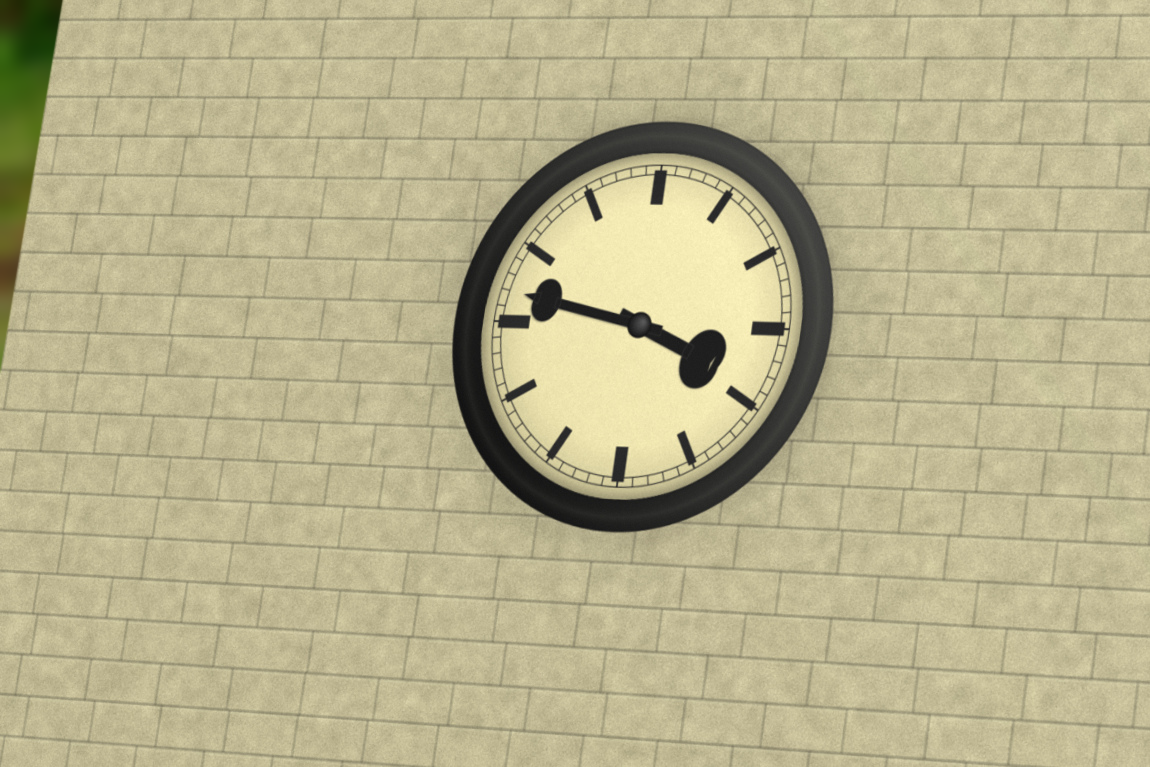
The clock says 3h47
